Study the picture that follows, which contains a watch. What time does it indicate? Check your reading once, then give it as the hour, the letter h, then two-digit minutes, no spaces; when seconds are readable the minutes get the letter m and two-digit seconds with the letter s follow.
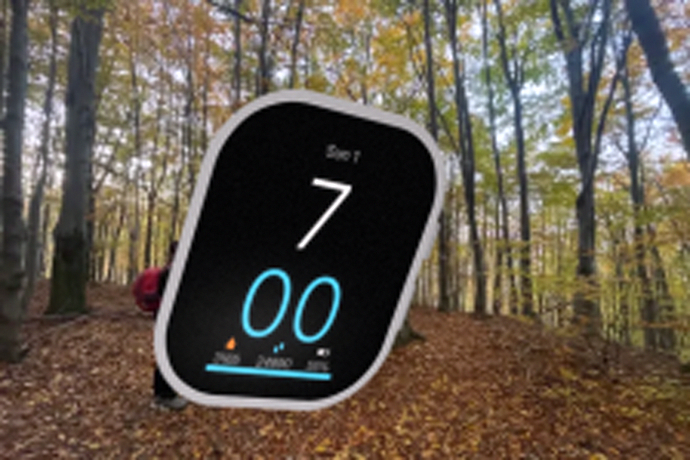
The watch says 7h00
